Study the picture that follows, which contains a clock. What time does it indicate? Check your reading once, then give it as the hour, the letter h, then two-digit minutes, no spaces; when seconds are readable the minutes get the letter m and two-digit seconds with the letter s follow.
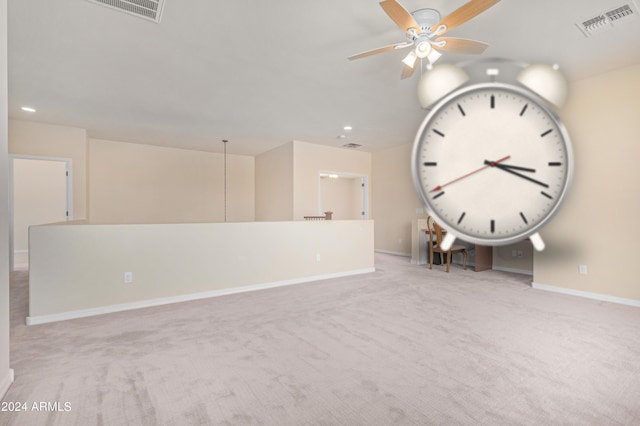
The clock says 3h18m41s
